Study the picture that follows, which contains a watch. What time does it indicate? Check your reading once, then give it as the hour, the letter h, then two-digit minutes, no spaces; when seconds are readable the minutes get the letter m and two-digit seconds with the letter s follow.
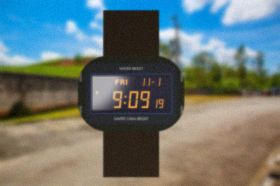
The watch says 9h09
